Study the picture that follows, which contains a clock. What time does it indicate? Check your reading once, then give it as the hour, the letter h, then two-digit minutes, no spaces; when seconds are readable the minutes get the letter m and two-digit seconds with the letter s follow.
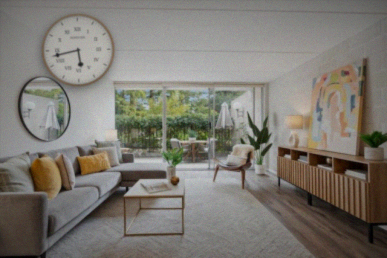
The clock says 5h43
